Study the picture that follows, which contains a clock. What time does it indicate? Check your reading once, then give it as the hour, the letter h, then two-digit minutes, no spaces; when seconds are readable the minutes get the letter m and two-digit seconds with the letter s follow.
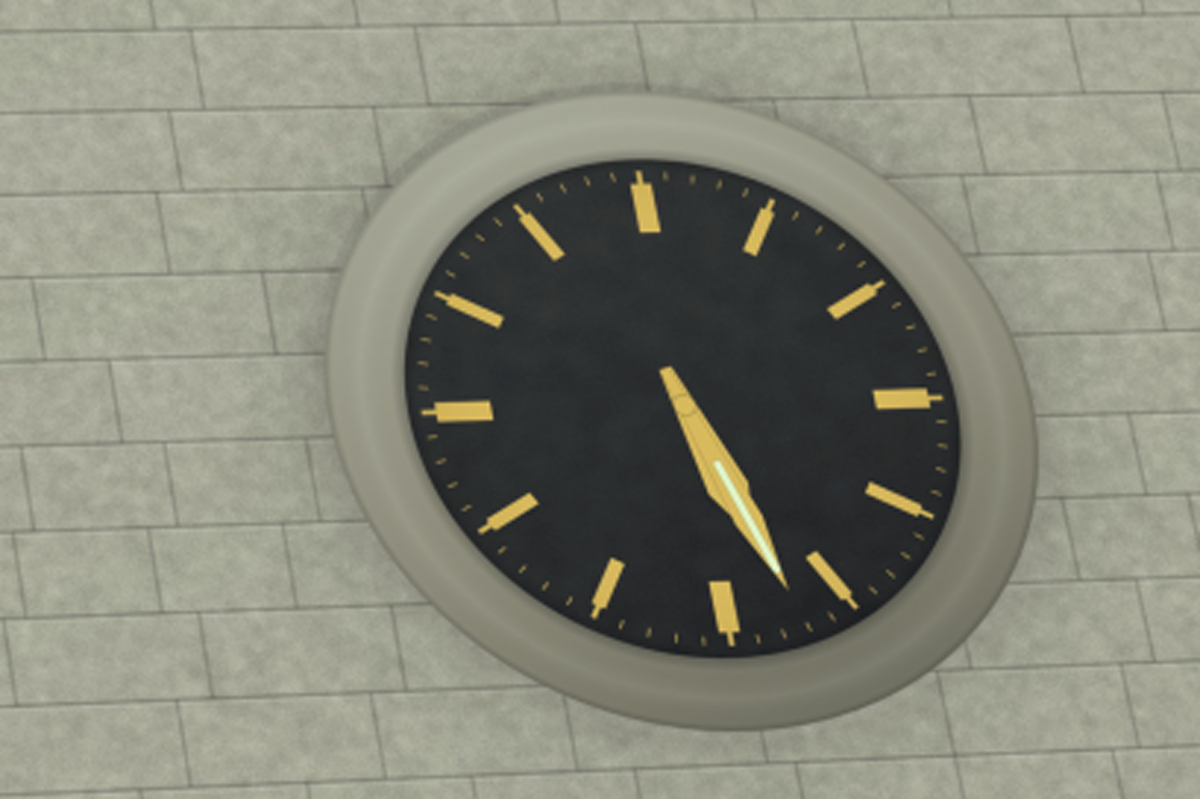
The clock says 5h27
